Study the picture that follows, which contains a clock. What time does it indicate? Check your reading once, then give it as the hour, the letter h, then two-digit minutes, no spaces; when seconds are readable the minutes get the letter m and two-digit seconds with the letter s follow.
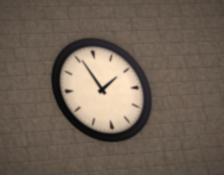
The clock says 1h56
